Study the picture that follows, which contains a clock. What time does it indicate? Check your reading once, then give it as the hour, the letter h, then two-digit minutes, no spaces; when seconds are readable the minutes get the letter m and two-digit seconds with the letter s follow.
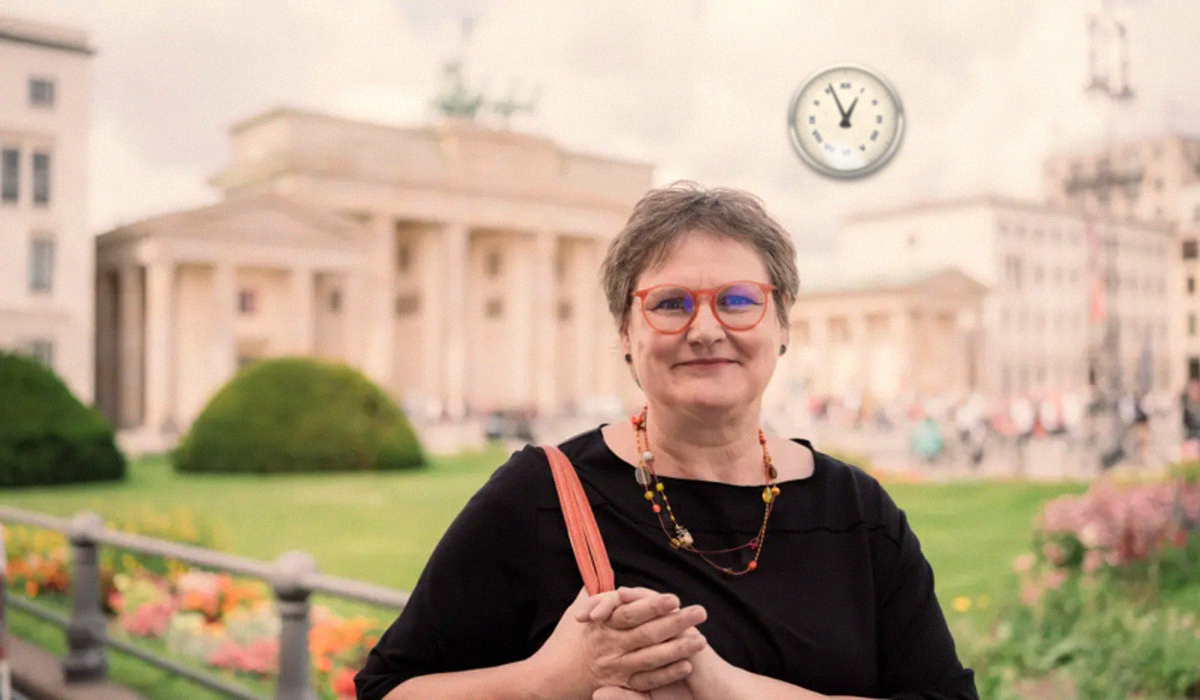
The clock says 12h56
